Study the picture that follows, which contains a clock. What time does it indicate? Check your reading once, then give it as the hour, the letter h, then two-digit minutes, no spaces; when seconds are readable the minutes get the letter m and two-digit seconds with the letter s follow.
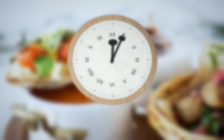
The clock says 12h04
